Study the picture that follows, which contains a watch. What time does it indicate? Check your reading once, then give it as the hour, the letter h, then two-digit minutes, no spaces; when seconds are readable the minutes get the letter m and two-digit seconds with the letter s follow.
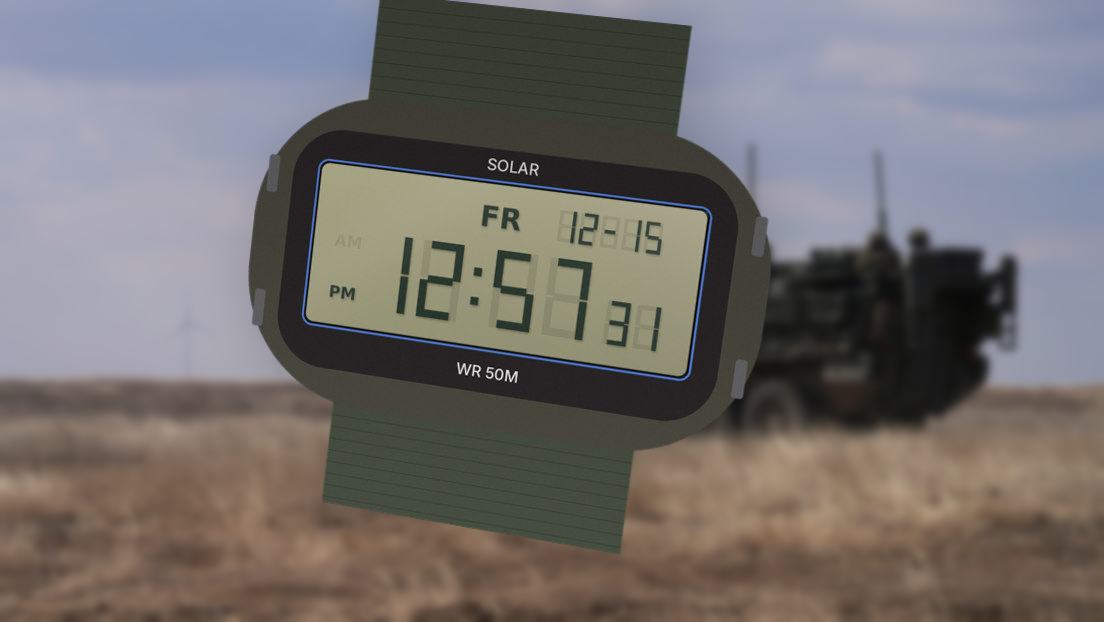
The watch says 12h57m31s
